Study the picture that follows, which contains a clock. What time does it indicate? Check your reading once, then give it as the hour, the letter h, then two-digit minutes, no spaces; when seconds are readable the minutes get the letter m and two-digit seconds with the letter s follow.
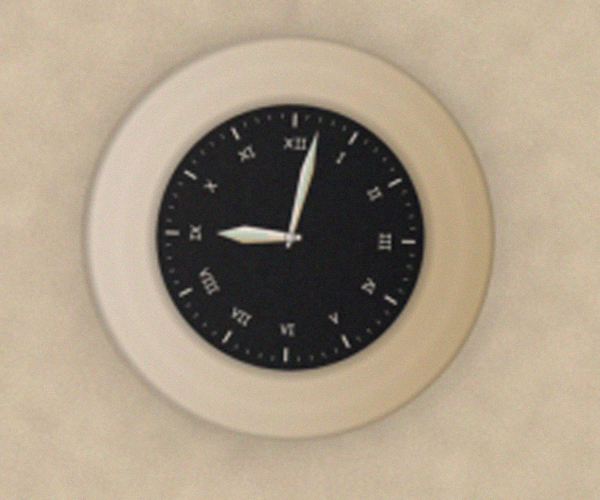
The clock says 9h02
